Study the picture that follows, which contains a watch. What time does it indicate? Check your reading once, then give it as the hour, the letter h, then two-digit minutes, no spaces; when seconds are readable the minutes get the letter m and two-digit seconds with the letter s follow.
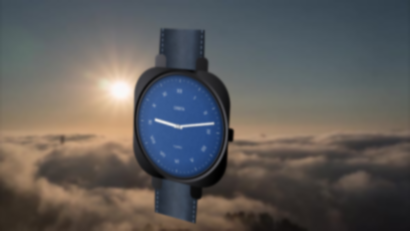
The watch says 9h13
